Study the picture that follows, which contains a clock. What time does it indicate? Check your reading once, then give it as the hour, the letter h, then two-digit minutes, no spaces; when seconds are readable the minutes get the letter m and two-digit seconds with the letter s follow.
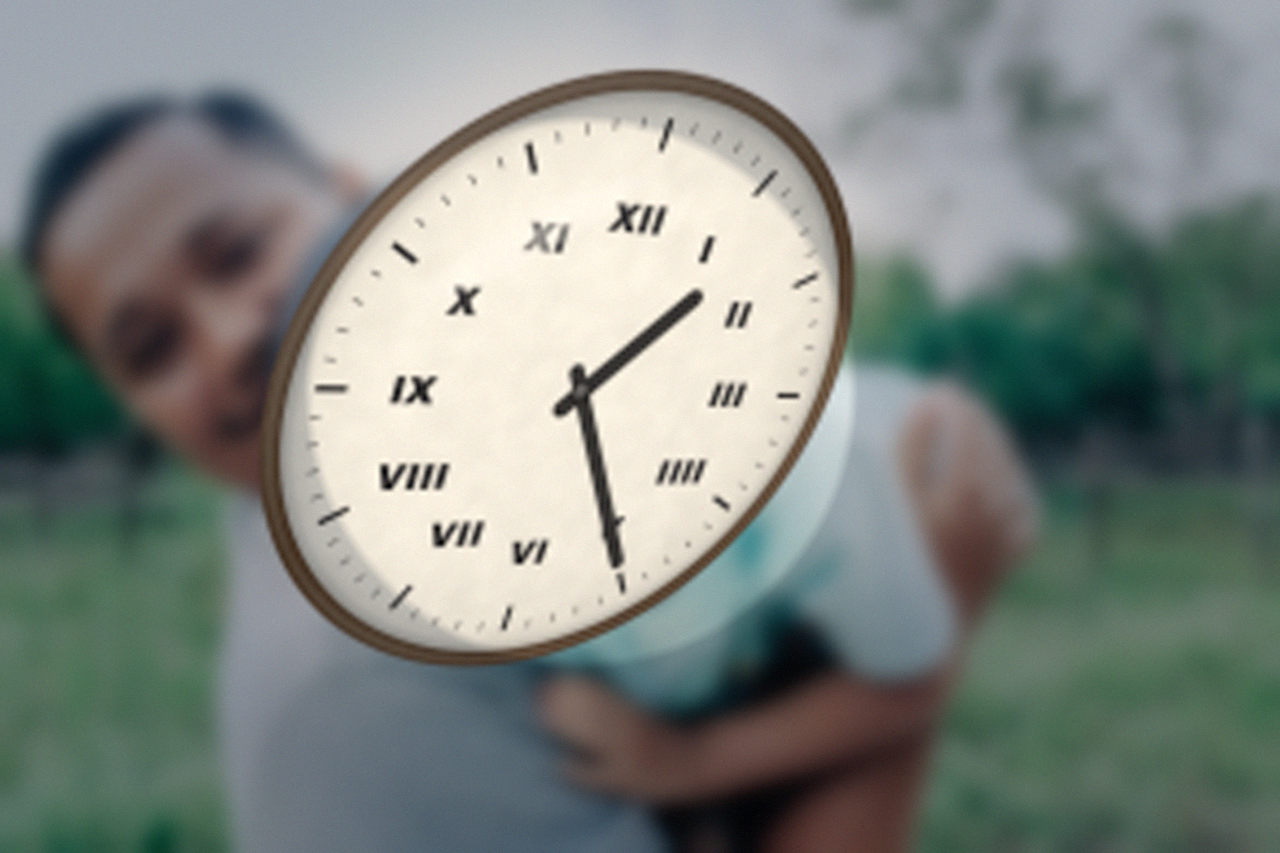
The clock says 1h25
